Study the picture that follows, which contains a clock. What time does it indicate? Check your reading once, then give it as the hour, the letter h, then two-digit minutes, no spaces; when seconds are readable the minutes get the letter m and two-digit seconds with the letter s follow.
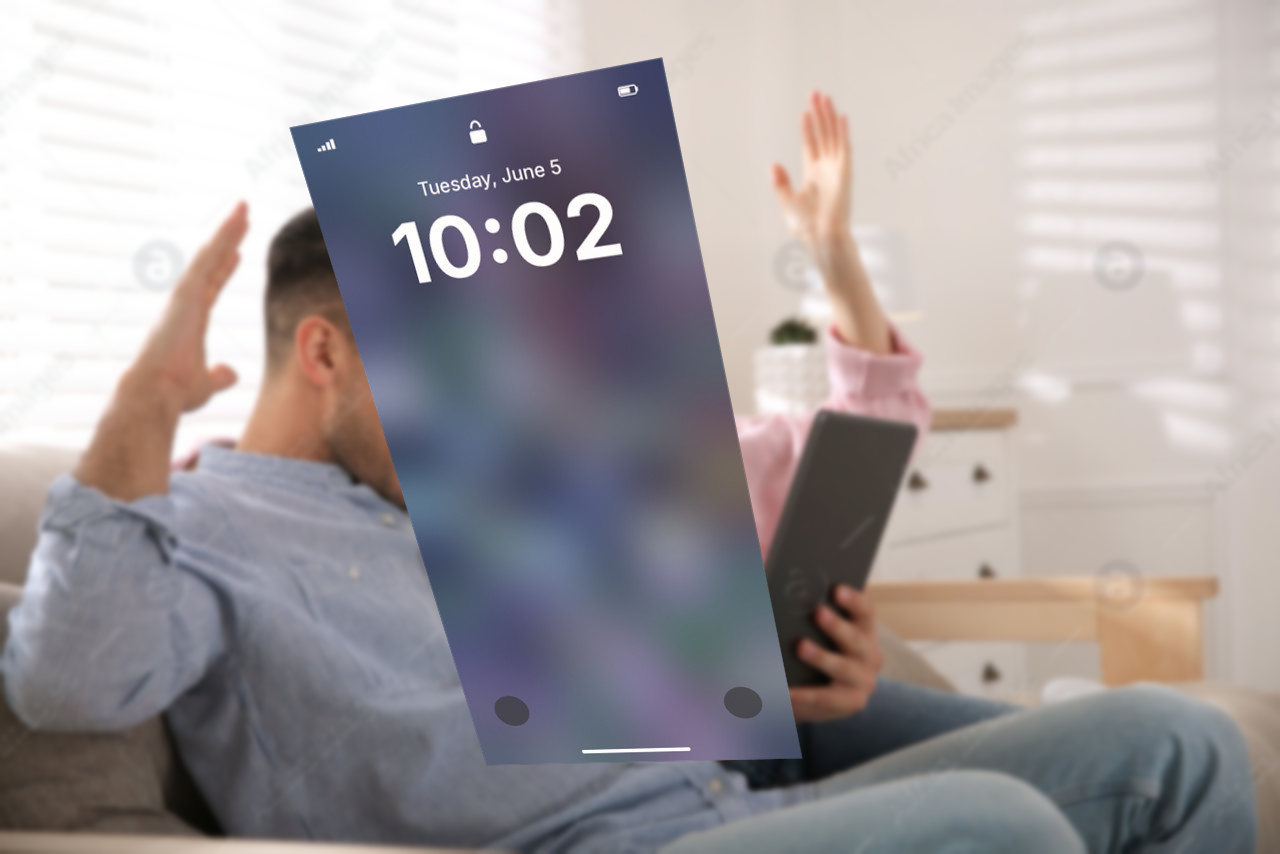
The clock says 10h02
